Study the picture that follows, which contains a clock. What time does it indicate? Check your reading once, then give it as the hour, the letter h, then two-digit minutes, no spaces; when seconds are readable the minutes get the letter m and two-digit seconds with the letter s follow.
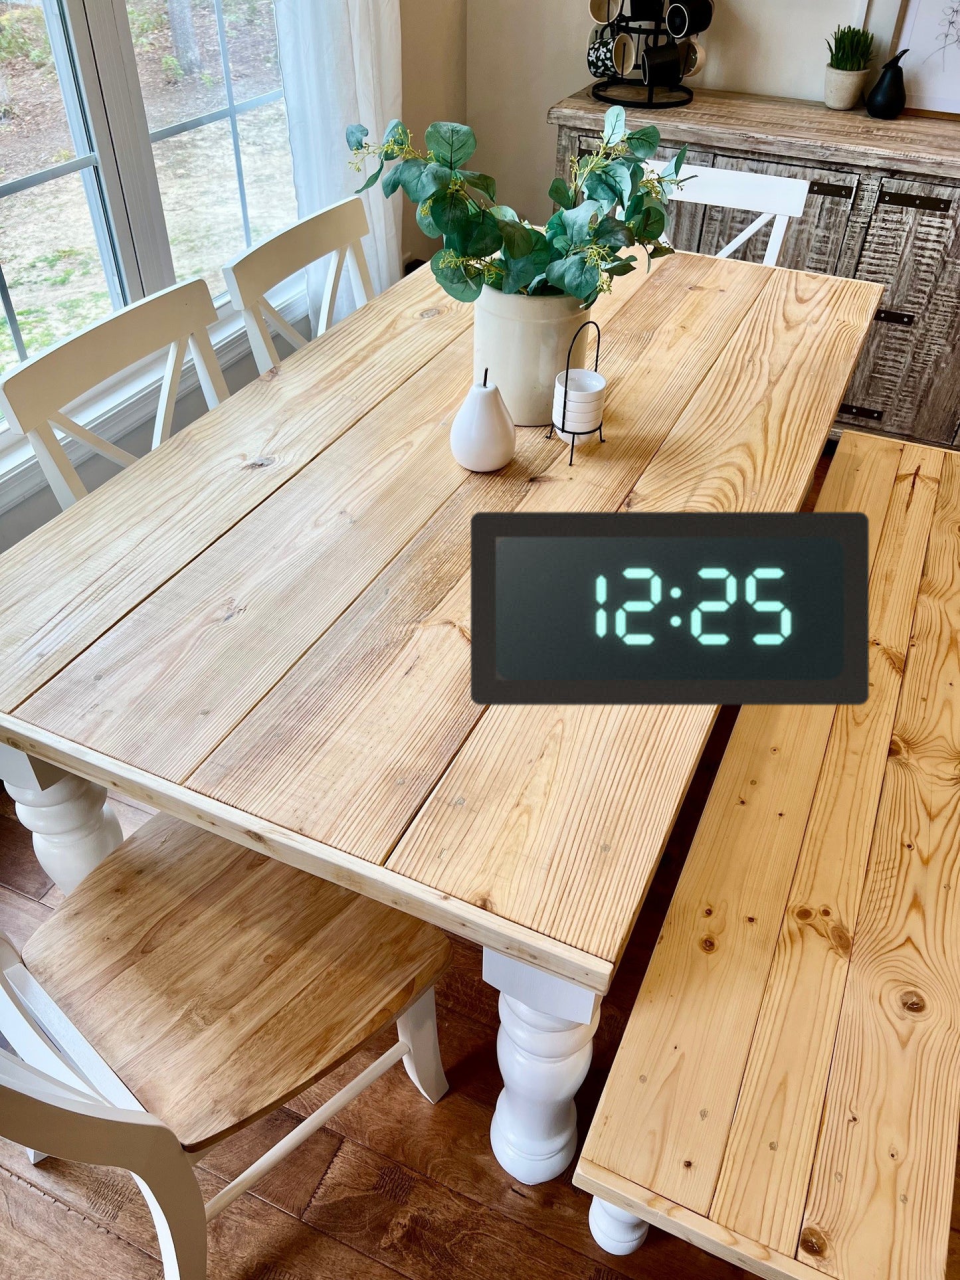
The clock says 12h25
